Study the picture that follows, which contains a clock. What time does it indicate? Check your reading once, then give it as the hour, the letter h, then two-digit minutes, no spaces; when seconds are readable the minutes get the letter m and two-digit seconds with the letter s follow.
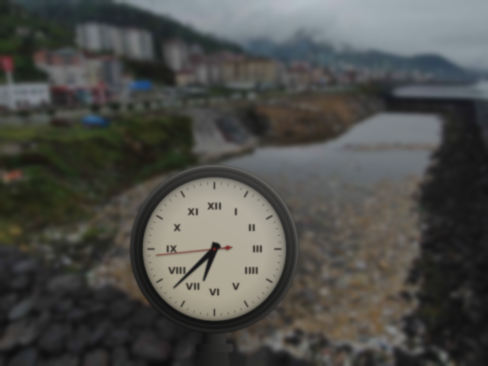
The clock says 6h37m44s
